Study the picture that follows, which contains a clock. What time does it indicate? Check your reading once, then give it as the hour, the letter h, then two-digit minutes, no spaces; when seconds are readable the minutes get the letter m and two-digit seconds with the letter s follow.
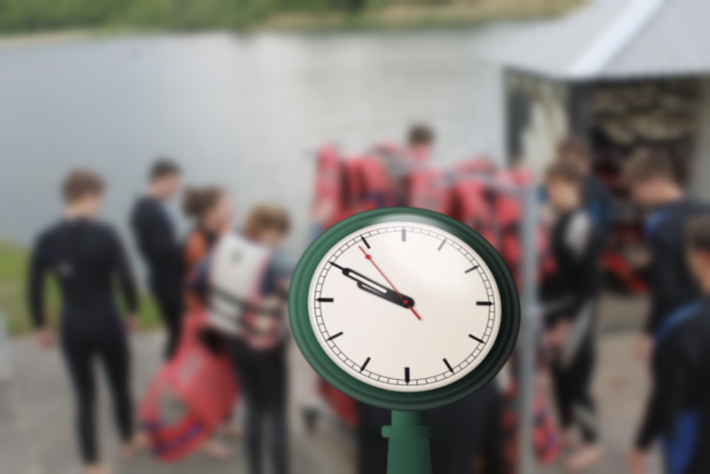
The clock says 9h49m54s
